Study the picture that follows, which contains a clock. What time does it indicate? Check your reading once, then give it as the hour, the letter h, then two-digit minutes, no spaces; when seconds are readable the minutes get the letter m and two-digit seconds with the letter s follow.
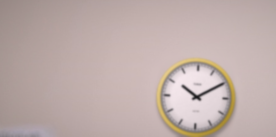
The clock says 10h10
